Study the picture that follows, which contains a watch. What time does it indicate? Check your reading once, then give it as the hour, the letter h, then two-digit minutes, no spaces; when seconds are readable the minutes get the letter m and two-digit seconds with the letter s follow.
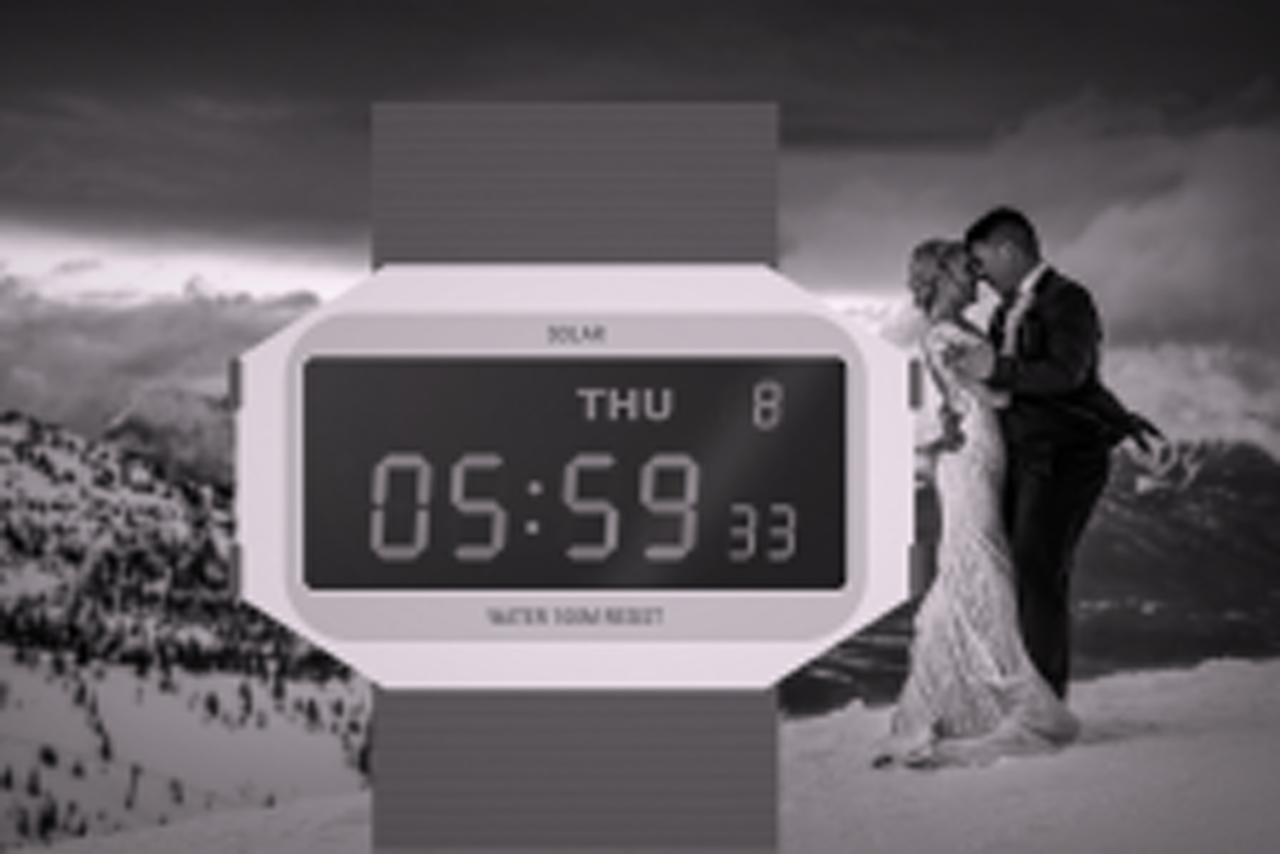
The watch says 5h59m33s
